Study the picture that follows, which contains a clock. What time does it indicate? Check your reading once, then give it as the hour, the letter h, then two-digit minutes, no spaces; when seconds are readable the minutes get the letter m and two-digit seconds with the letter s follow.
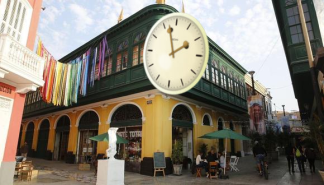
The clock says 1h57
